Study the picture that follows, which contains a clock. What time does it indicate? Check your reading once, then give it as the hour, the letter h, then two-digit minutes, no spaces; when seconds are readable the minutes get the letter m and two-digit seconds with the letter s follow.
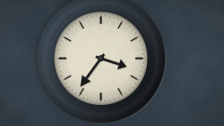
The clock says 3h36
